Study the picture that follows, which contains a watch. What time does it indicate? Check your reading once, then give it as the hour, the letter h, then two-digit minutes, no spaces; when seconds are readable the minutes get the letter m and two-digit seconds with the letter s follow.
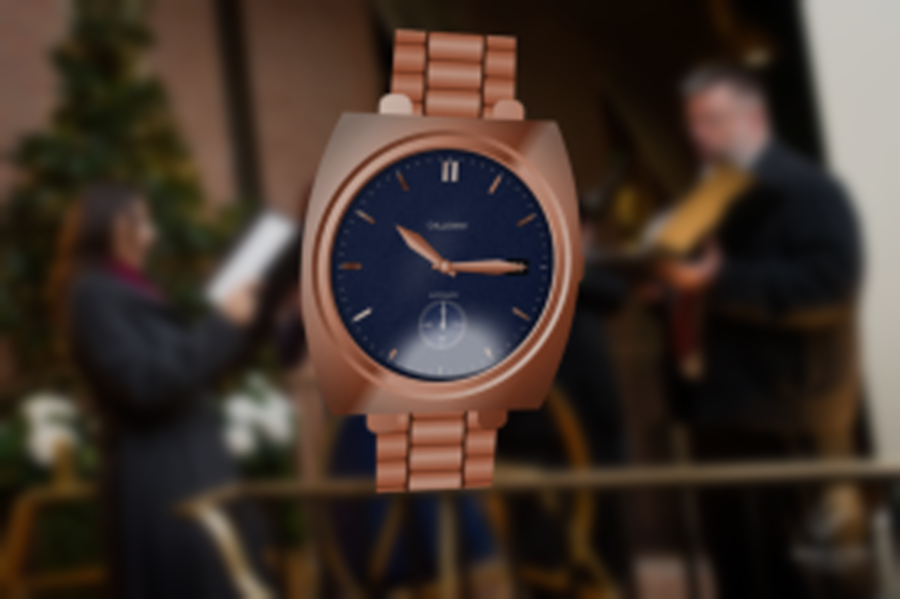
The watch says 10h15
